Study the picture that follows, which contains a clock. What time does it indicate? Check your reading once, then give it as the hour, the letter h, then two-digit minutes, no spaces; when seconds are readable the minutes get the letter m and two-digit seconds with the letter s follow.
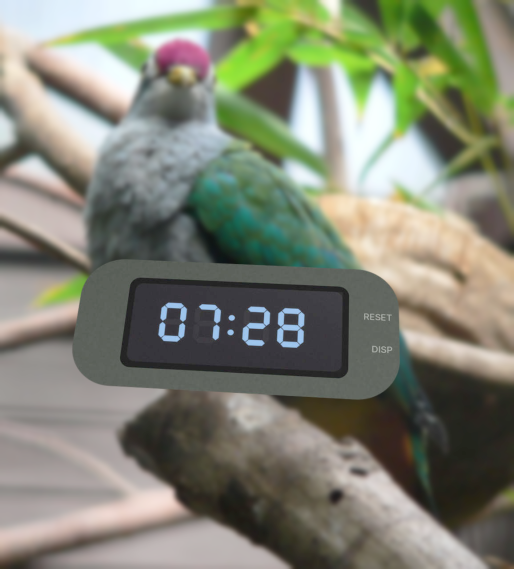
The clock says 7h28
